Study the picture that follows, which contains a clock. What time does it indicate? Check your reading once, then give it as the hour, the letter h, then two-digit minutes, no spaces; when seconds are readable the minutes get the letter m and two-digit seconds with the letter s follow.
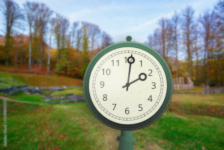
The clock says 2h01
